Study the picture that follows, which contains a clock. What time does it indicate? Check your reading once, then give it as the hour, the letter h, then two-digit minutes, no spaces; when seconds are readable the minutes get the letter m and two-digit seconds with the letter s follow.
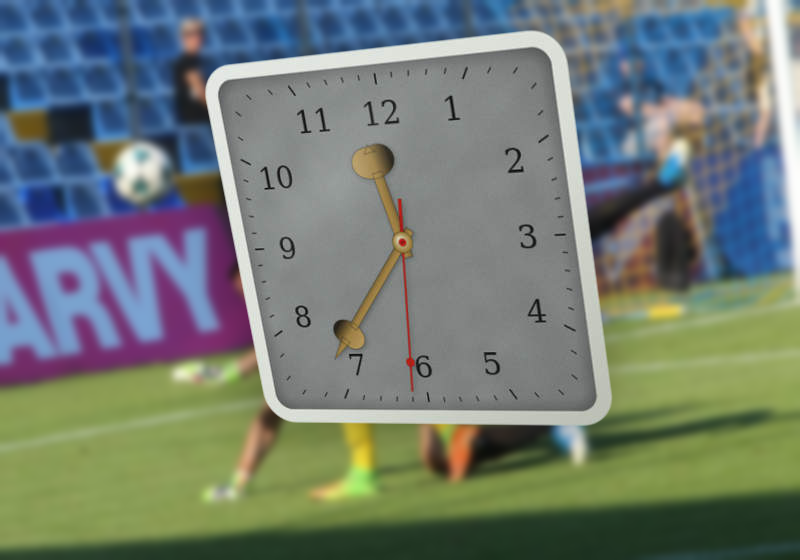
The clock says 11h36m31s
